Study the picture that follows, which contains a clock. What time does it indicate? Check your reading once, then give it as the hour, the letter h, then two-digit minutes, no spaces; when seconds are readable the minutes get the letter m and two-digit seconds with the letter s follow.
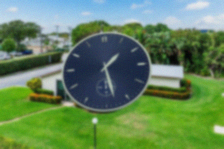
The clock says 1h28
